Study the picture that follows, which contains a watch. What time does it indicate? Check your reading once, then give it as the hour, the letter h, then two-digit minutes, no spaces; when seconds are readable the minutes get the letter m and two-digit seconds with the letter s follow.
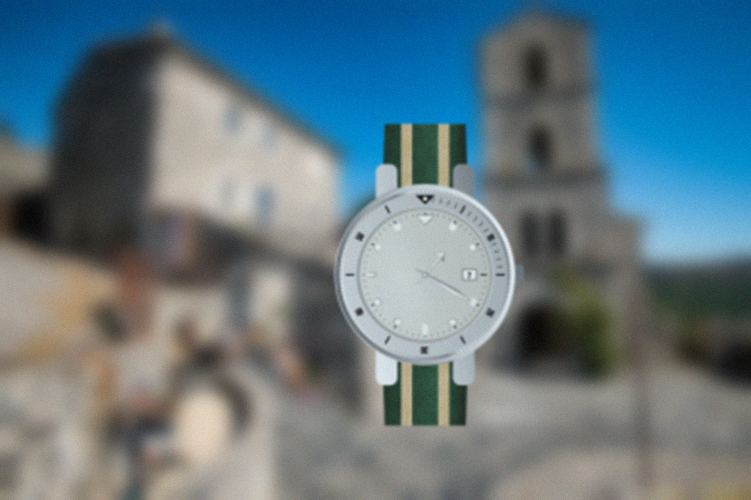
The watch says 1h20
